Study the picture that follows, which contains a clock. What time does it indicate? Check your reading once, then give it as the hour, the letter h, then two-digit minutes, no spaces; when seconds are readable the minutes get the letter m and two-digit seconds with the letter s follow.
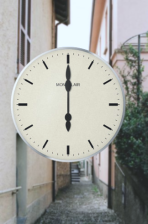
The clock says 6h00
